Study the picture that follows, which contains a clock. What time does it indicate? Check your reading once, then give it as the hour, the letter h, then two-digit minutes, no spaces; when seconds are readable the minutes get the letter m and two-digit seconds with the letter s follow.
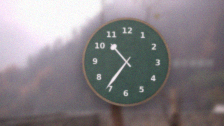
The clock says 10h36
